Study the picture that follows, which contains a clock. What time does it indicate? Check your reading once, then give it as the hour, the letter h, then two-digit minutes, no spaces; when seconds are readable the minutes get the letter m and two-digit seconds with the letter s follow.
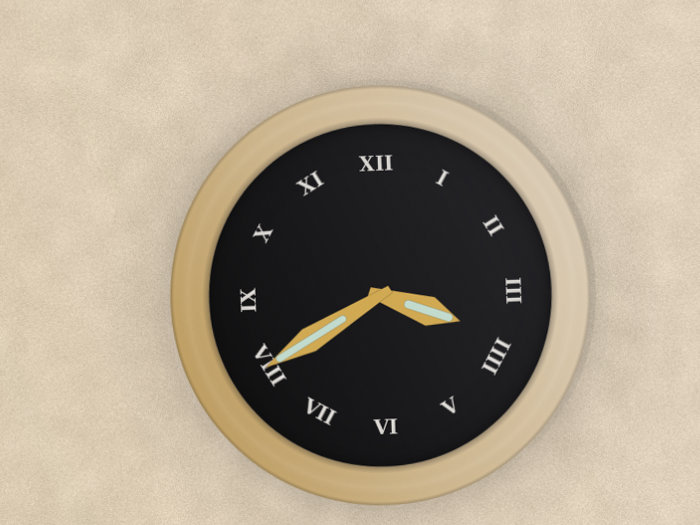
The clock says 3h40
